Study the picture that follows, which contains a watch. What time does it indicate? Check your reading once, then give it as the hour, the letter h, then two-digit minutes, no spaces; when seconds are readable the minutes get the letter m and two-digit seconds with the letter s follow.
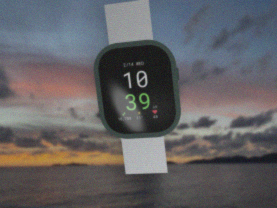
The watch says 10h39
